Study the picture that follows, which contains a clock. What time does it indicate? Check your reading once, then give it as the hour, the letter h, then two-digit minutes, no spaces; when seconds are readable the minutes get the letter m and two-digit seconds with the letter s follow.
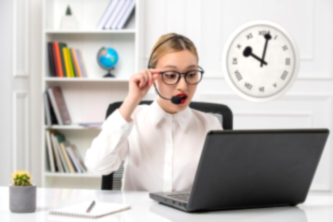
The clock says 10h02
